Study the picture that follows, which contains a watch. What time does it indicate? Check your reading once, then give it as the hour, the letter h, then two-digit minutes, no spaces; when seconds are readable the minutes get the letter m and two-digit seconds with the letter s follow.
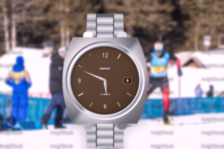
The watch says 5h49
